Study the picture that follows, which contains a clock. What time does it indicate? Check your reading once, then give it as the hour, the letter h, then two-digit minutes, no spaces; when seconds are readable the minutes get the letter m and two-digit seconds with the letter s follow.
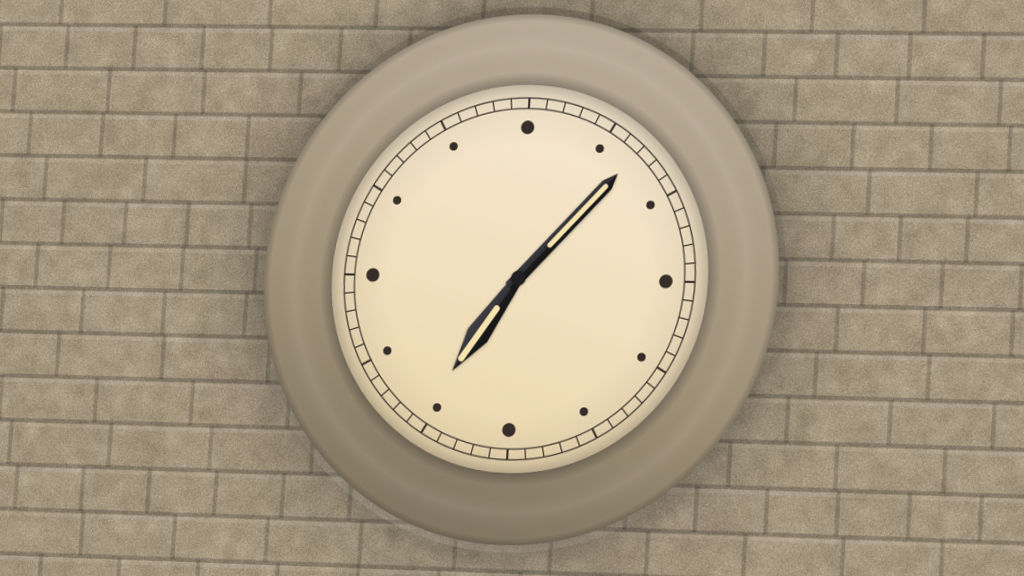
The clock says 7h07
